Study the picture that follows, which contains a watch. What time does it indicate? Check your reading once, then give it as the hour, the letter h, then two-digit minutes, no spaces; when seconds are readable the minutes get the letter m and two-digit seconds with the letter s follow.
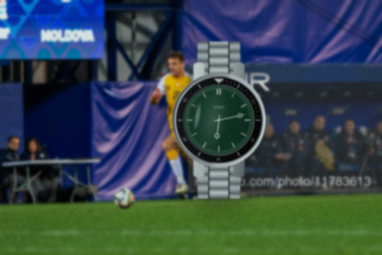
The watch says 6h13
